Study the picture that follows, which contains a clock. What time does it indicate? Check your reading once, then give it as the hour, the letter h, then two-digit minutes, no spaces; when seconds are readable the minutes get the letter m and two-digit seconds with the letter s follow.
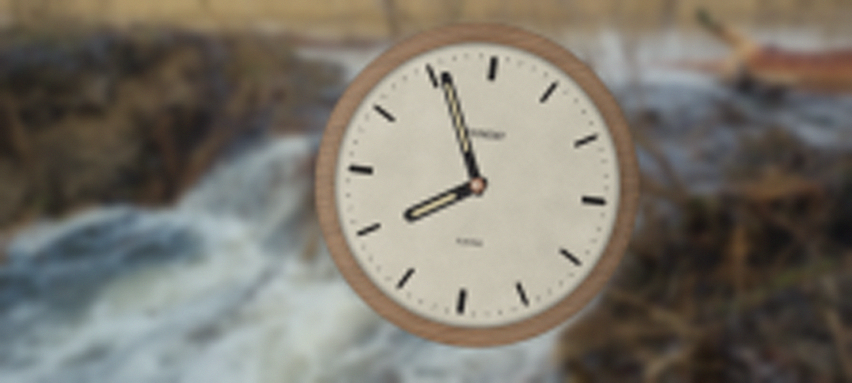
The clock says 7h56
